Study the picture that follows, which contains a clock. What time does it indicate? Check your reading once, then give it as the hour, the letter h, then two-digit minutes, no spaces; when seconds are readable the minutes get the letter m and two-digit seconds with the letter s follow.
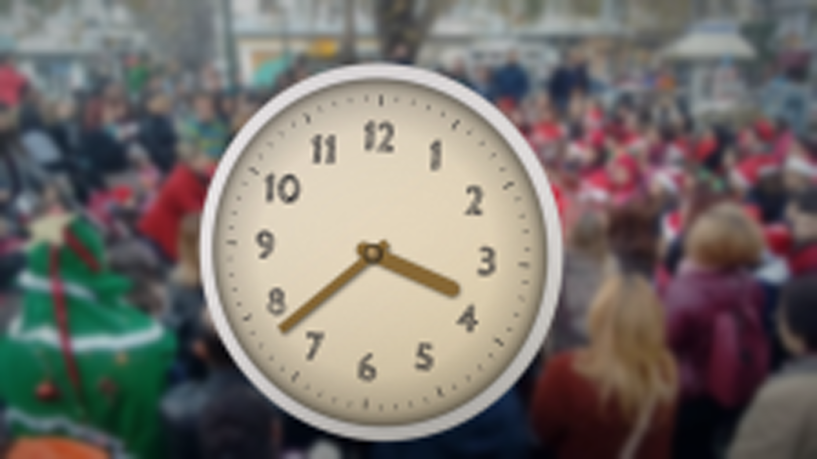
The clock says 3h38
